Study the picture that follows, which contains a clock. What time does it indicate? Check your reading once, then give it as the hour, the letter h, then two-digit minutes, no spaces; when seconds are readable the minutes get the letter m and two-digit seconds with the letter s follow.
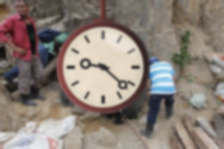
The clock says 9h22
